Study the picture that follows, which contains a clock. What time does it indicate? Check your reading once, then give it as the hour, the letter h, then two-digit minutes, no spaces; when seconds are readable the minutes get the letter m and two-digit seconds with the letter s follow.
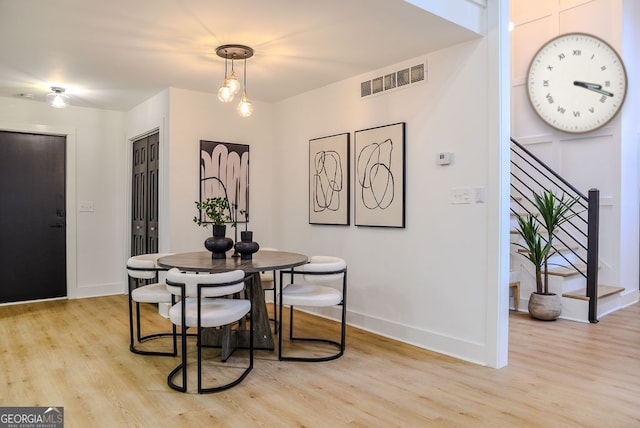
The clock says 3h18
